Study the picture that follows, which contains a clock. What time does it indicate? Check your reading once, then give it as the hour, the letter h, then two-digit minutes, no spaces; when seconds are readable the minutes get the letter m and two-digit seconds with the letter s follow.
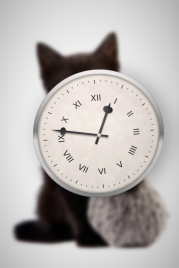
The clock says 12h47
